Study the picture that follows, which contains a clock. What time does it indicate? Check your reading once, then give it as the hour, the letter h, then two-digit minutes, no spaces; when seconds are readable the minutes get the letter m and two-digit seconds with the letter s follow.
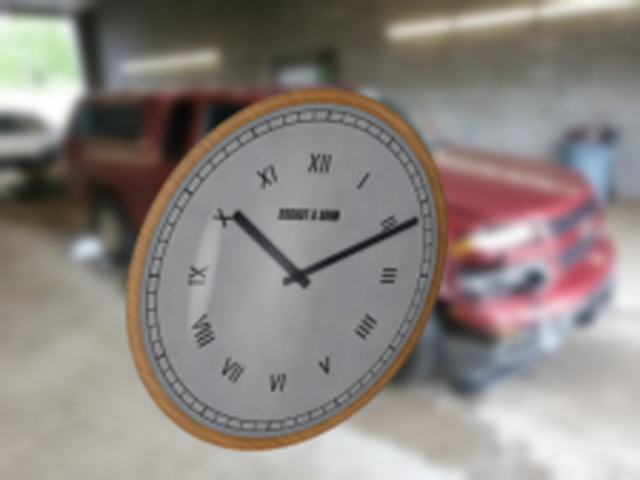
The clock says 10h11
